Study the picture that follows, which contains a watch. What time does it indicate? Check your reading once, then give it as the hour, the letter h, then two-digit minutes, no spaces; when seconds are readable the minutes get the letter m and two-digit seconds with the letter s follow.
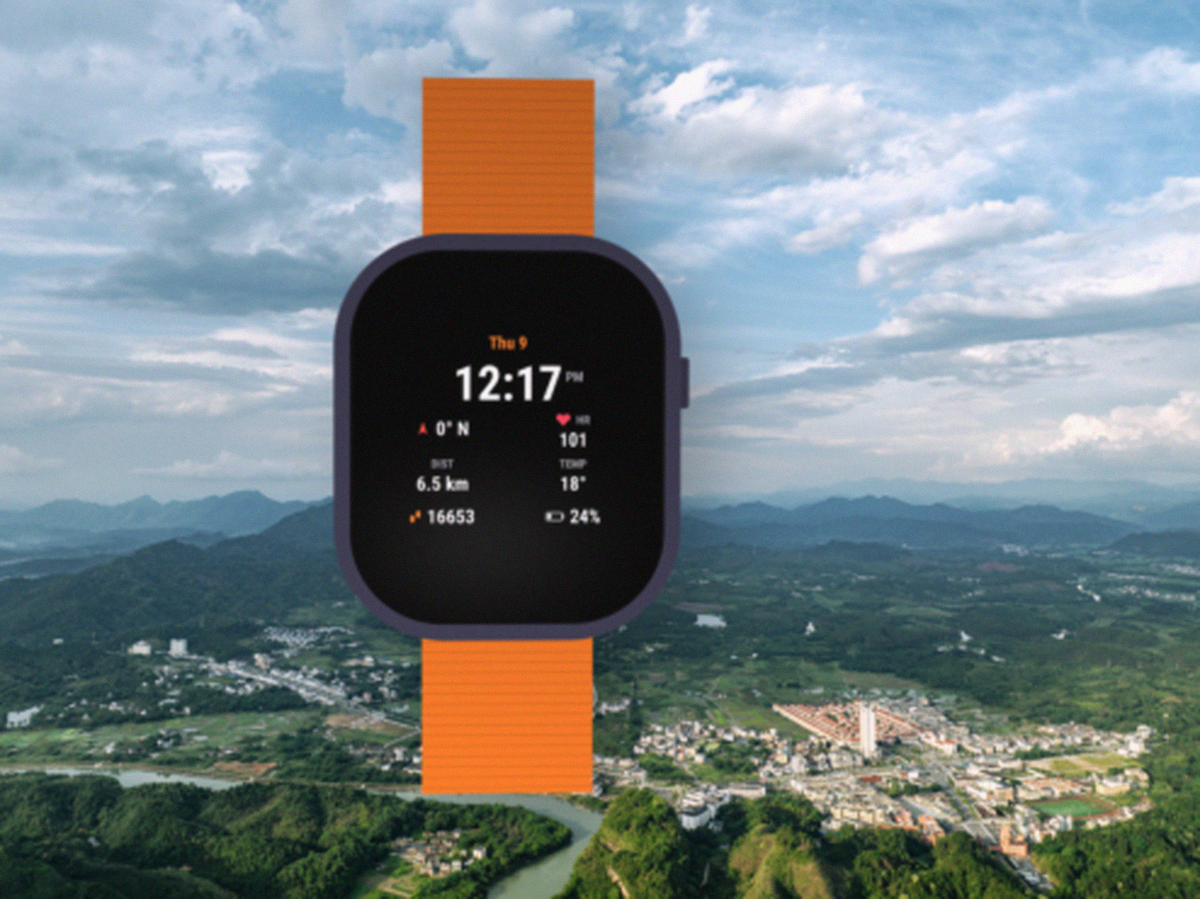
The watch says 12h17
